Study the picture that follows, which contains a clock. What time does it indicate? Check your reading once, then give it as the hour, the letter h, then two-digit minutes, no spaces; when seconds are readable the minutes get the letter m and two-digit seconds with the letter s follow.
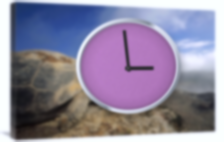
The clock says 2h59
